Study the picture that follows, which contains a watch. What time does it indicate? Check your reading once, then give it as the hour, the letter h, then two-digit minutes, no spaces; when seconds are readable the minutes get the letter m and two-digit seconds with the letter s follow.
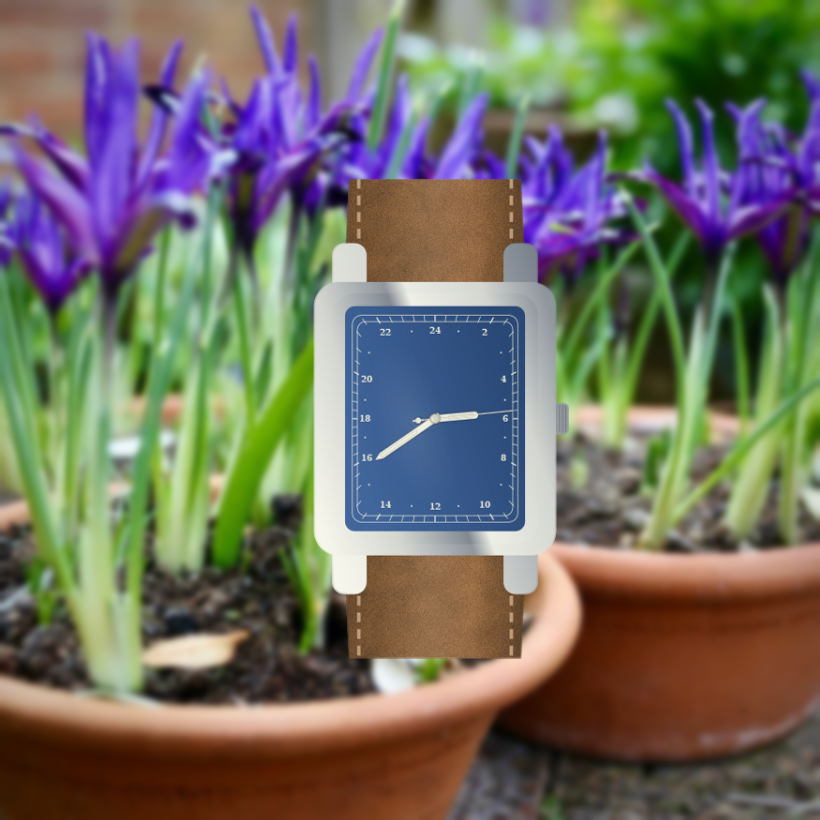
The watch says 5h39m14s
